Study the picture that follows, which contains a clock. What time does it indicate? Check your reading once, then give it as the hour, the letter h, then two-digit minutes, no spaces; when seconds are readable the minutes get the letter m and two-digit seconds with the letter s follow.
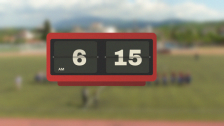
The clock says 6h15
